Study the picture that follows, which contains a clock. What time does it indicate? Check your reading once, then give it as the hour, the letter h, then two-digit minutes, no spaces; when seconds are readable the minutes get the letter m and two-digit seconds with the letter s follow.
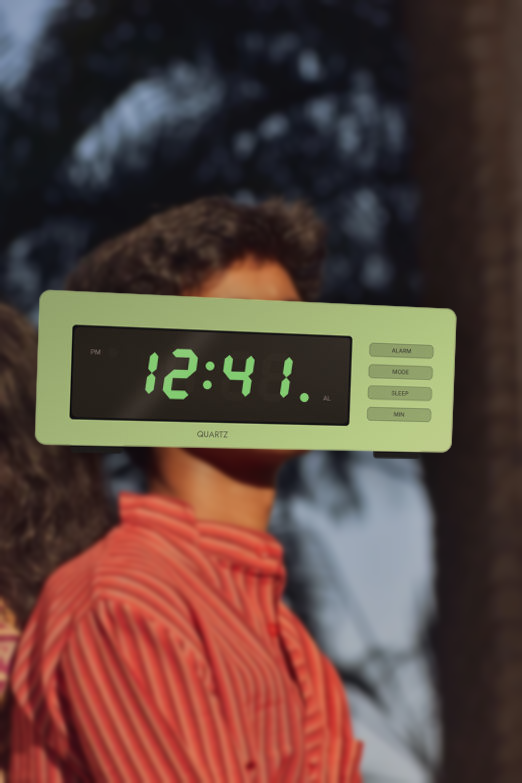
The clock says 12h41
